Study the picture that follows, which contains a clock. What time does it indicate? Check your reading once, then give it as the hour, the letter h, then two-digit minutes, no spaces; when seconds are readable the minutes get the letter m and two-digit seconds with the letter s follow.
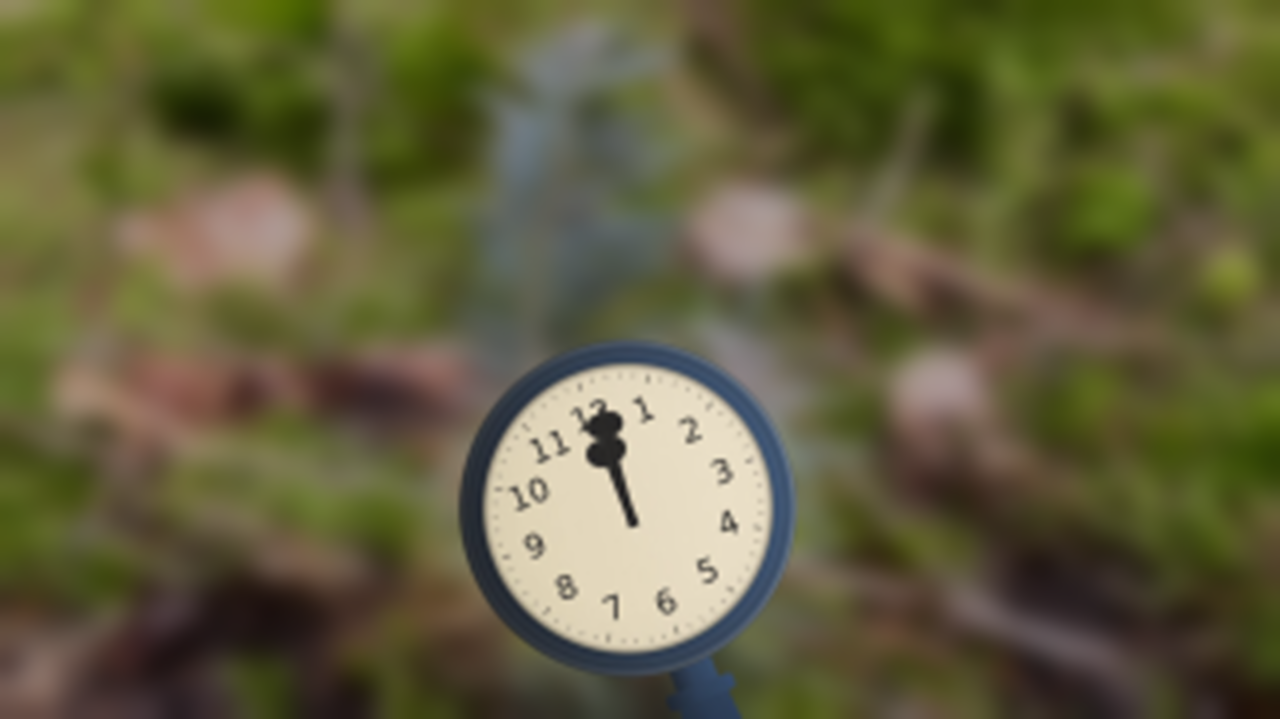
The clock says 12h01
